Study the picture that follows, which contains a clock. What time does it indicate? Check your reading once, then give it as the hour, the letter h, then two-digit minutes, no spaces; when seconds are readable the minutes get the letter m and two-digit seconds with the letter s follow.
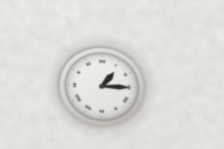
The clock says 1h15
